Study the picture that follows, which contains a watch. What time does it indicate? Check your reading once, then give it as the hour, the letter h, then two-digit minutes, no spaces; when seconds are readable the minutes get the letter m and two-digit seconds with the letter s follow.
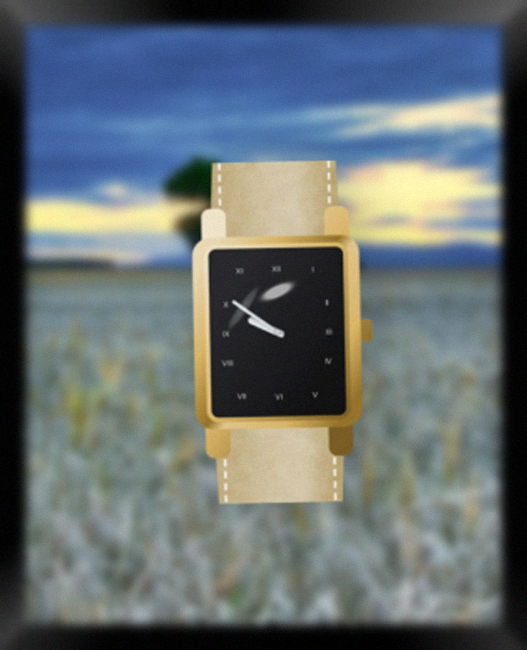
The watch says 9h51
